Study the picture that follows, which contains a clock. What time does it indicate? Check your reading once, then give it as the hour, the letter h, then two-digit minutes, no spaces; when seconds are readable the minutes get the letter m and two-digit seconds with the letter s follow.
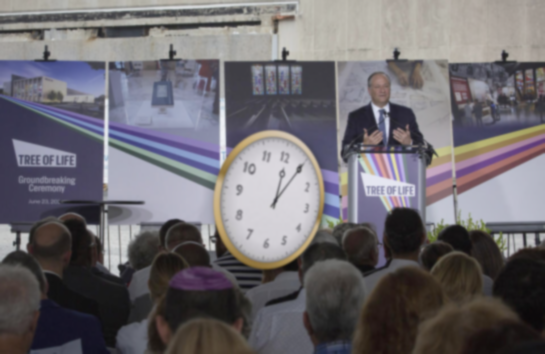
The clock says 12h05
